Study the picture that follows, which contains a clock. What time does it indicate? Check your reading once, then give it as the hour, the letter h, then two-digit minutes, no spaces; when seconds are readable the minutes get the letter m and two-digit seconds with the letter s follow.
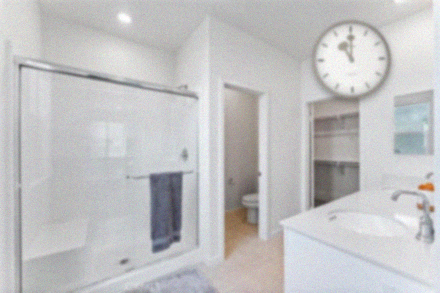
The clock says 11h00
